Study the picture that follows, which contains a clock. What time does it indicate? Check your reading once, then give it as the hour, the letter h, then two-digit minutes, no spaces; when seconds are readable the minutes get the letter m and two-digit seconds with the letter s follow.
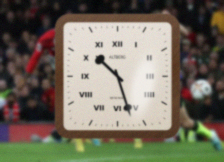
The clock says 10h27
